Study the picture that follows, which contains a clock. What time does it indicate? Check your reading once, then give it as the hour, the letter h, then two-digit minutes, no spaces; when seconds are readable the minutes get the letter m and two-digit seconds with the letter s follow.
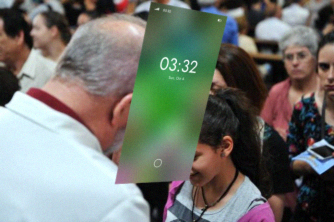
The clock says 3h32
